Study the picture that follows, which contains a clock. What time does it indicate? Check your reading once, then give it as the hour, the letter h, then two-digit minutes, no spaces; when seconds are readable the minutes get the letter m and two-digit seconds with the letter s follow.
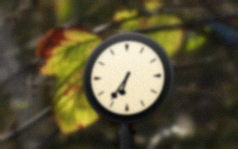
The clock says 6h36
